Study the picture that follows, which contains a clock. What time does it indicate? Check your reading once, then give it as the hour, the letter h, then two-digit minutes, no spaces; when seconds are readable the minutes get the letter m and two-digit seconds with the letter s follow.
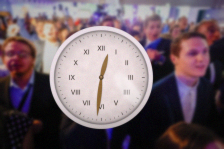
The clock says 12h31
